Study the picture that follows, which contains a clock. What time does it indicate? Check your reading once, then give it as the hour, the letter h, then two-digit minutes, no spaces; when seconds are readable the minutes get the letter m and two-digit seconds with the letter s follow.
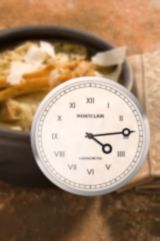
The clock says 4h14
